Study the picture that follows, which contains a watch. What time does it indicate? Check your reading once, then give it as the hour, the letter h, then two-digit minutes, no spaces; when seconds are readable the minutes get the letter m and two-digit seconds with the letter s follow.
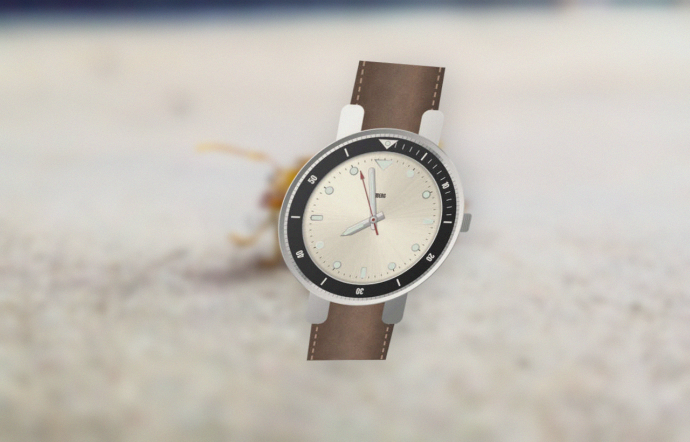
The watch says 7h57m56s
